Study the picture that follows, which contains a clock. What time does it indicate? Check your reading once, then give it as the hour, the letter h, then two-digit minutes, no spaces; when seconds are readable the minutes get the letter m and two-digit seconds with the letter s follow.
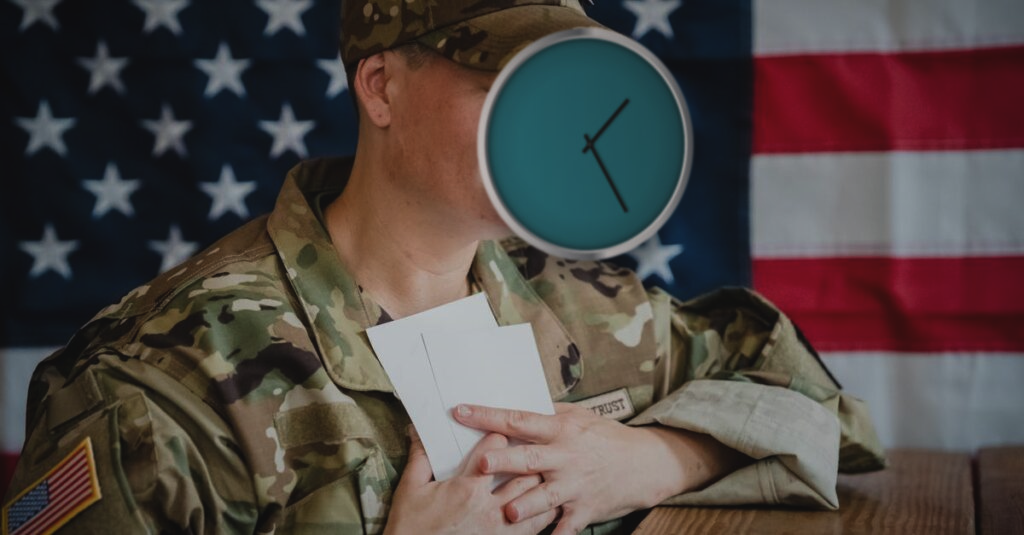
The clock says 1h25
